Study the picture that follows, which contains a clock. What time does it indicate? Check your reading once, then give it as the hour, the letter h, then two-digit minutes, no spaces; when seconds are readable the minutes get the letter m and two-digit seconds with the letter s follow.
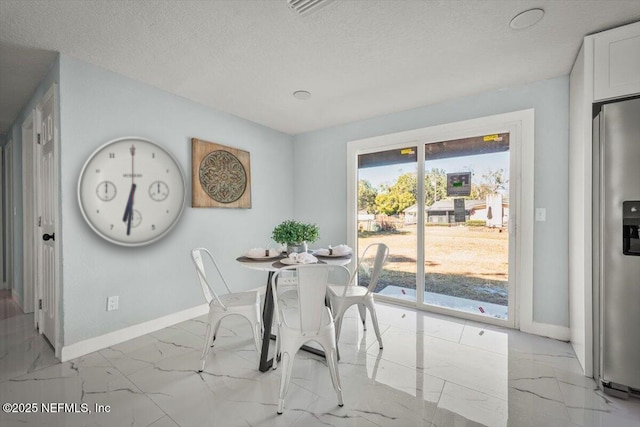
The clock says 6h31
